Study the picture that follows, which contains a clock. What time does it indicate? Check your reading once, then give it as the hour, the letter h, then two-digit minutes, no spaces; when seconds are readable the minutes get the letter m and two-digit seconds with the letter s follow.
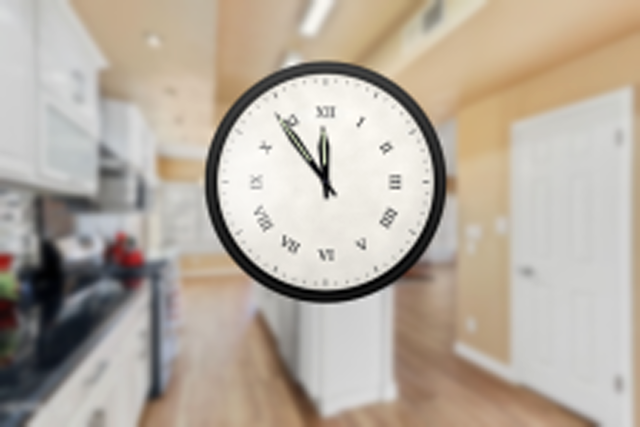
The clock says 11h54
